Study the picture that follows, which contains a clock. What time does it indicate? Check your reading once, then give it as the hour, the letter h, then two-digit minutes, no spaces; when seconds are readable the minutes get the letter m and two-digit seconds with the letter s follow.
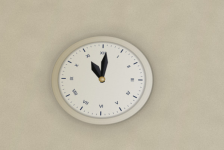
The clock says 11h01
